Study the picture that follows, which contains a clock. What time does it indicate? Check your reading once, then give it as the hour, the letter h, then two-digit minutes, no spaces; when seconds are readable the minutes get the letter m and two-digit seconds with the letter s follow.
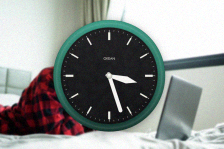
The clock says 3h27
